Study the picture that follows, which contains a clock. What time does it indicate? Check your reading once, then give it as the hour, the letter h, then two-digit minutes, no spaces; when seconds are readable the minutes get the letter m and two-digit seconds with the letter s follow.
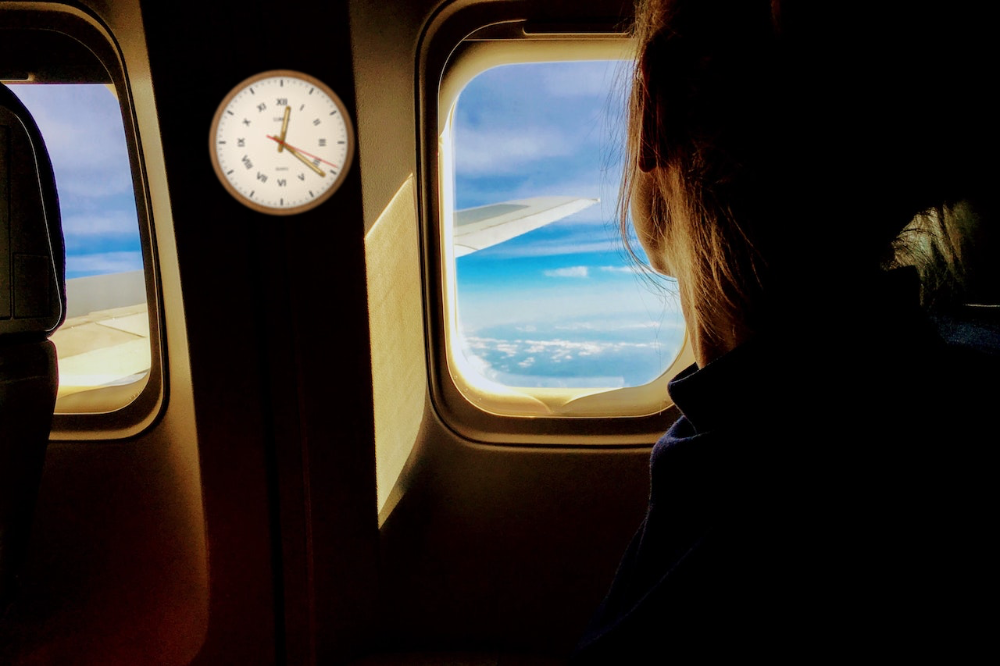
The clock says 12h21m19s
